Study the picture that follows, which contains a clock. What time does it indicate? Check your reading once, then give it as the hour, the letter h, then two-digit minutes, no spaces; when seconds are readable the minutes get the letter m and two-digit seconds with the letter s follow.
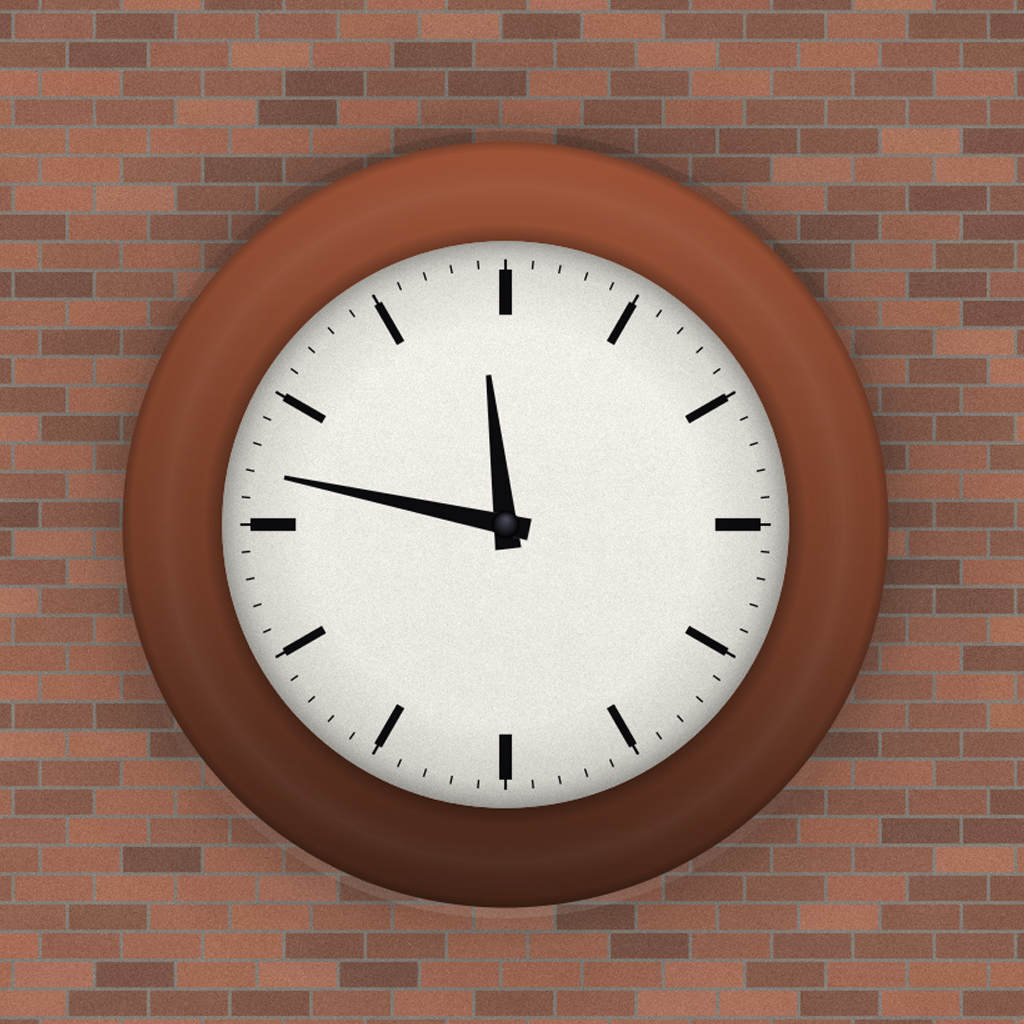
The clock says 11h47
